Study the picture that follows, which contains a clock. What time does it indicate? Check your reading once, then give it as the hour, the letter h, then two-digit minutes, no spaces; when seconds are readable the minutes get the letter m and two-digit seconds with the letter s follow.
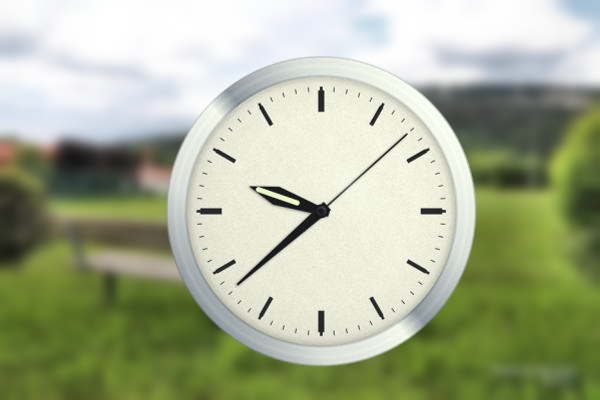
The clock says 9h38m08s
